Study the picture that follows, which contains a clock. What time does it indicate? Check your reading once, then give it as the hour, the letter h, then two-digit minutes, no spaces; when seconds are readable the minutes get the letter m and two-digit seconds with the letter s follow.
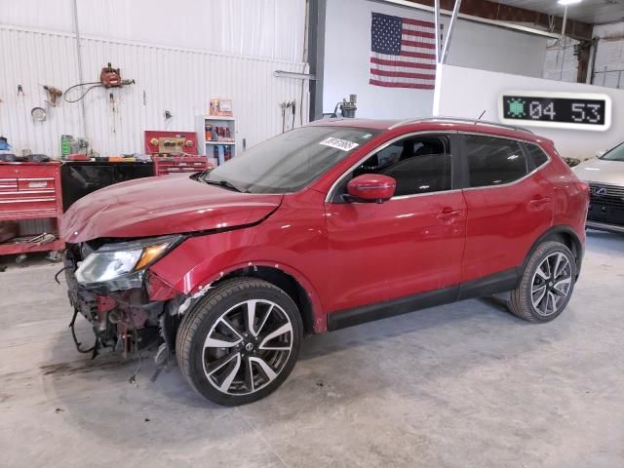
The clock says 4h53
